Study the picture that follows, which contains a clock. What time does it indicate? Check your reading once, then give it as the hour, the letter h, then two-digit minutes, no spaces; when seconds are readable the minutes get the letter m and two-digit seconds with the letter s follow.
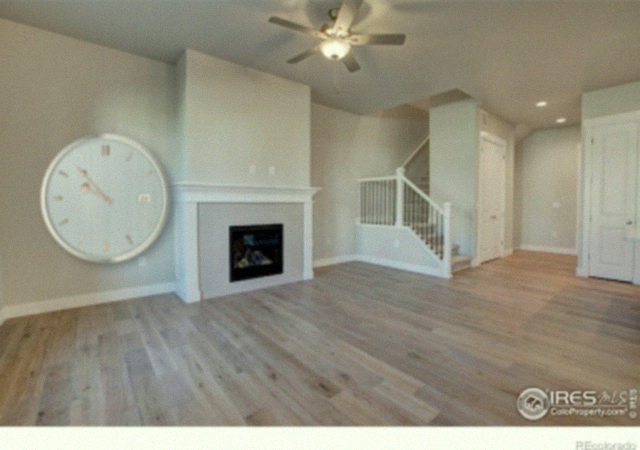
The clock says 9h53
